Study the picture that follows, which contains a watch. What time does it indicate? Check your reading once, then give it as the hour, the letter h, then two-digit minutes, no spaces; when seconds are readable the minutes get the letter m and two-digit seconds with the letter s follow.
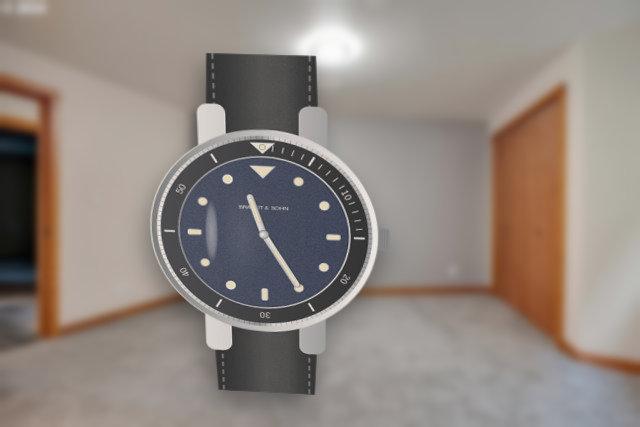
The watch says 11h25
